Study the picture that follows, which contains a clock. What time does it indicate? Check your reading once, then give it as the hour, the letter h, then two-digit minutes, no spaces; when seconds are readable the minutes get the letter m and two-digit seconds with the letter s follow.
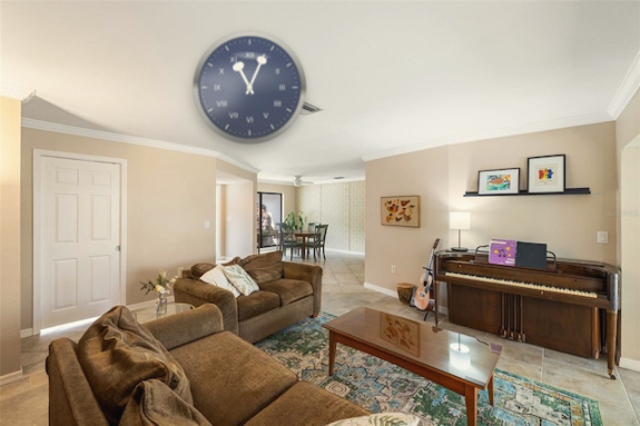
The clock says 11h04
